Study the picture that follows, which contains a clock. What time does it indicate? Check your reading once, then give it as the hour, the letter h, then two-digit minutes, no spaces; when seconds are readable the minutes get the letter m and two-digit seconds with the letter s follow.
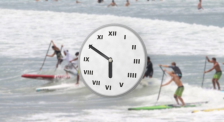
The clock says 5h50
